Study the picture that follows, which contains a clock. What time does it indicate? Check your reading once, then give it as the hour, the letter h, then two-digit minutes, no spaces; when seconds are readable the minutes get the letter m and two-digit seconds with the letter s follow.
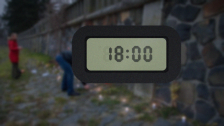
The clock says 18h00
